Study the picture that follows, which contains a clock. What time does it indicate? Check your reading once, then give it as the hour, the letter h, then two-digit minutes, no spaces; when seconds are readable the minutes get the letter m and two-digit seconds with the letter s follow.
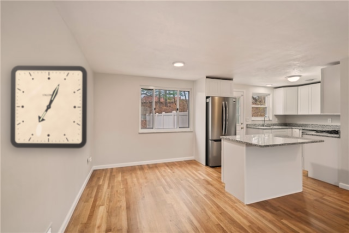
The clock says 7h04
